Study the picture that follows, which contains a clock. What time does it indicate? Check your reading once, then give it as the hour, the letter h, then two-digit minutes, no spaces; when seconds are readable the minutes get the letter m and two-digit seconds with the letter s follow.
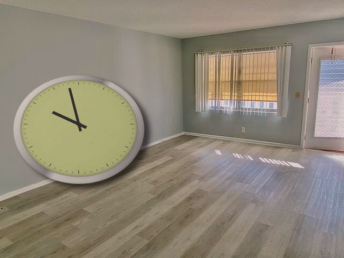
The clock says 9h58
